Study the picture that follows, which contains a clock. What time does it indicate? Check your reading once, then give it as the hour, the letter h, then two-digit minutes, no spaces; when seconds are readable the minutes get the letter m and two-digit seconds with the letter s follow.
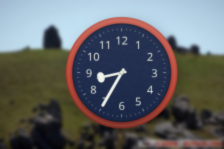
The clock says 8h35
